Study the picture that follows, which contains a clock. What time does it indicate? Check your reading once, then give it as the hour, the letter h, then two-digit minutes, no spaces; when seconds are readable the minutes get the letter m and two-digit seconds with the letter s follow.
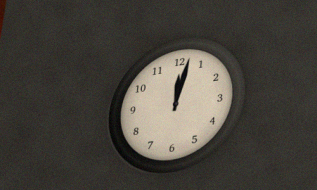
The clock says 12h02
